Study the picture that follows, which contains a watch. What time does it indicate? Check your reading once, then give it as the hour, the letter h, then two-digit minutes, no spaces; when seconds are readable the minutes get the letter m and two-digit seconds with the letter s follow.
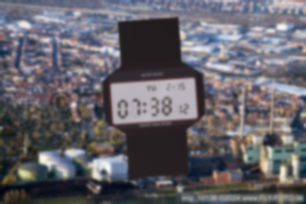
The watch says 7h38
